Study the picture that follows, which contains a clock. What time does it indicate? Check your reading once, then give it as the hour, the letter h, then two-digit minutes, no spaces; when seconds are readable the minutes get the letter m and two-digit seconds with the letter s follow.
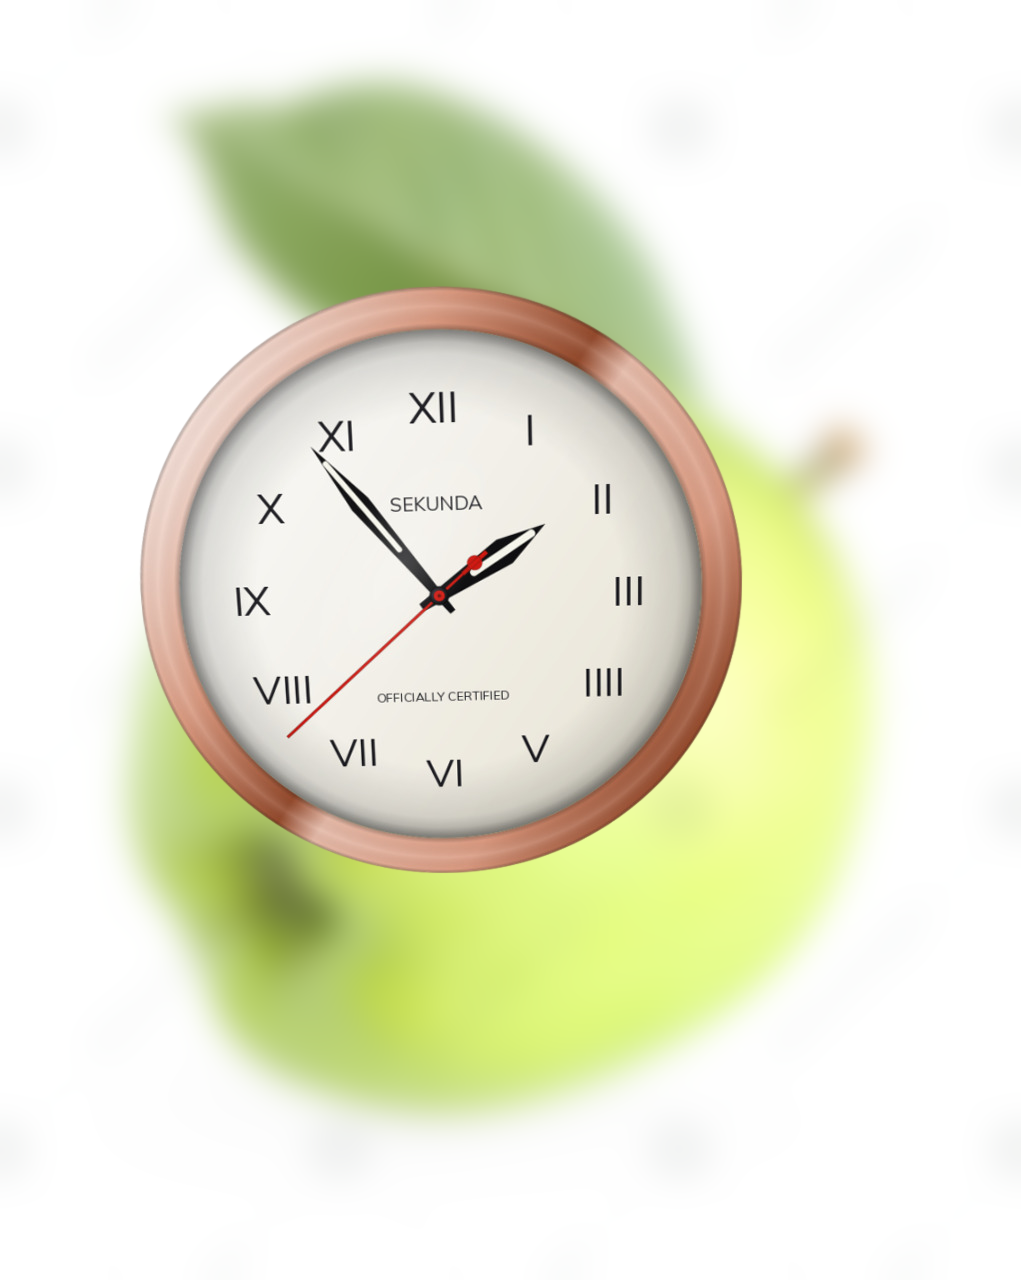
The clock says 1h53m38s
